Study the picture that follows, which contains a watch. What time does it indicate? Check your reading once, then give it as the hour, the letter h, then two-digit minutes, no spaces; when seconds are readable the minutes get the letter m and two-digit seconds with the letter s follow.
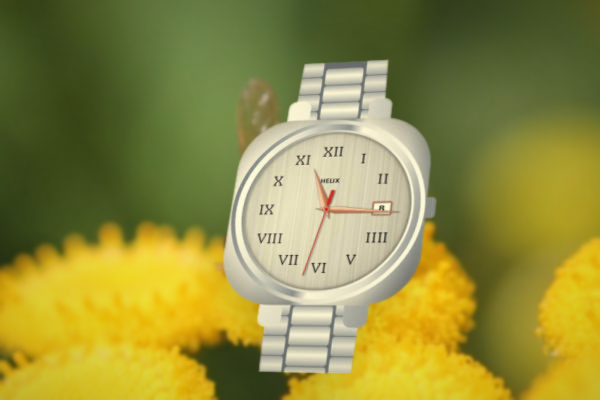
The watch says 11h15m32s
